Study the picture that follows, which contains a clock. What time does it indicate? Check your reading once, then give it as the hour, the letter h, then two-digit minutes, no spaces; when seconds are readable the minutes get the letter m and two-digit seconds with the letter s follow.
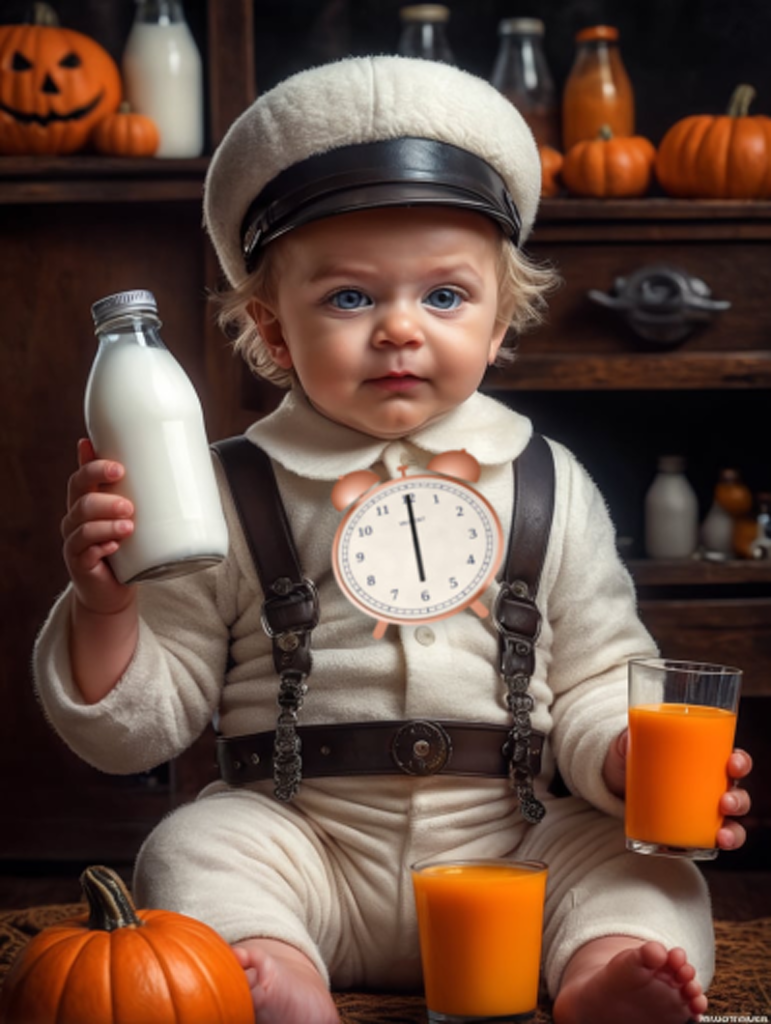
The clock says 6h00
